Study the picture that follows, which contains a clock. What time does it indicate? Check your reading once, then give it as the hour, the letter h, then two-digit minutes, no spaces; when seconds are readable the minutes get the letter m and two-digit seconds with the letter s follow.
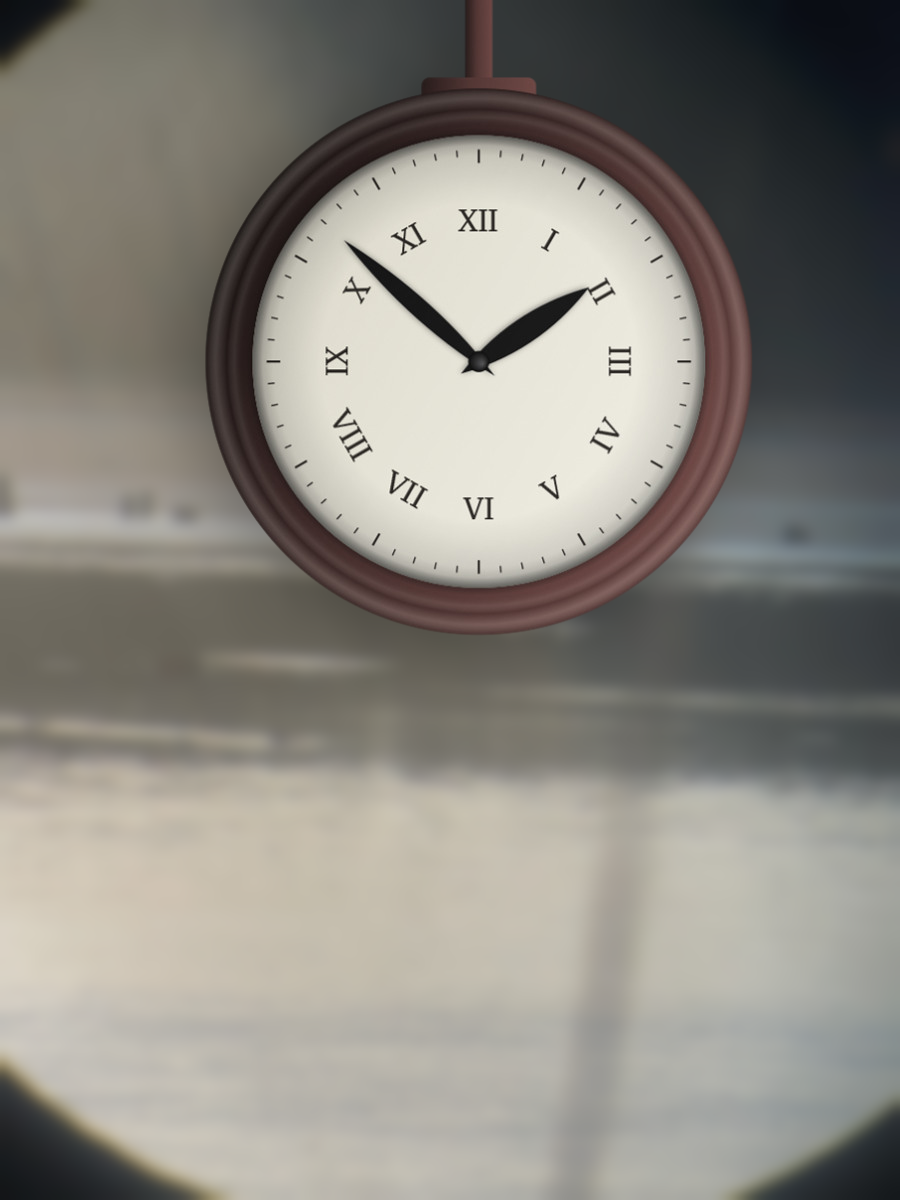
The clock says 1h52
